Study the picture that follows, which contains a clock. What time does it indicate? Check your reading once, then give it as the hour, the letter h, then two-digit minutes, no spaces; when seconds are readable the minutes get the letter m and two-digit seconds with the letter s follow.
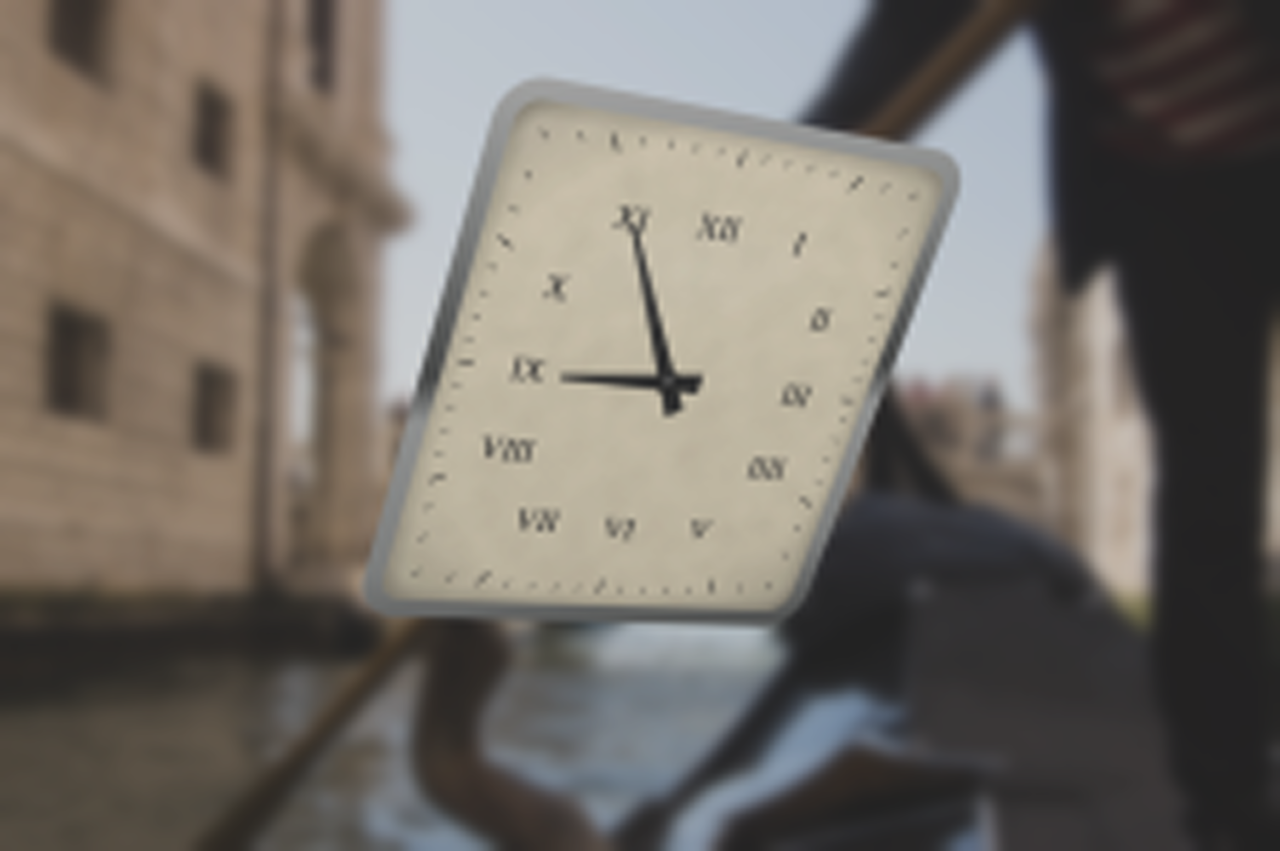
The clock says 8h55
